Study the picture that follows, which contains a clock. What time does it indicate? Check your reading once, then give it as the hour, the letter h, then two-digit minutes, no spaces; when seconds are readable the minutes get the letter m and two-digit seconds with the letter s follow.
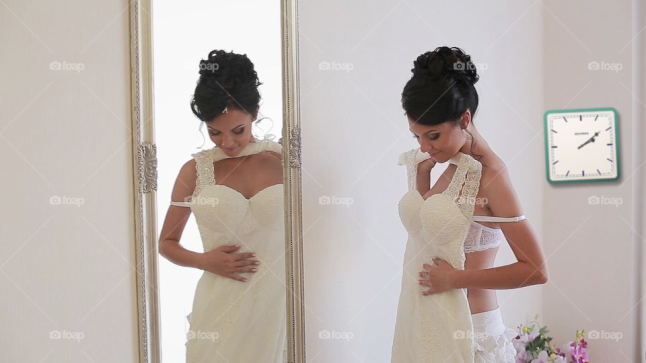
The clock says 2h09
